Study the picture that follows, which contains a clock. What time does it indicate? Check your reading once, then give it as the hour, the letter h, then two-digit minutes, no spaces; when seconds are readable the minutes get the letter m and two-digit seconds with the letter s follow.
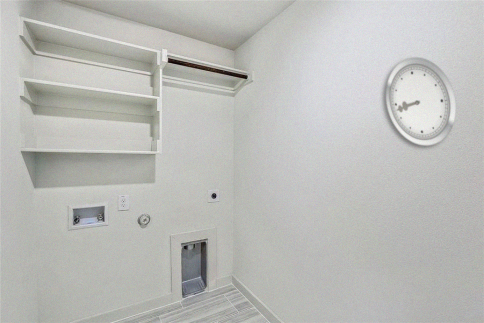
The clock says 8h43
